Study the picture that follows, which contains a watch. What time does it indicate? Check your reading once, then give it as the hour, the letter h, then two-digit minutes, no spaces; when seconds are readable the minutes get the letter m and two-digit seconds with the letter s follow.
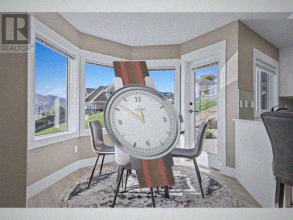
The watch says 11h52
